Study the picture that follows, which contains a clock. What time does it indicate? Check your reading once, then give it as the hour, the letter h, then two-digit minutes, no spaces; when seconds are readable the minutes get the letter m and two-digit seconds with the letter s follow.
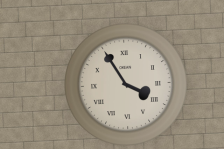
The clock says 3h55
